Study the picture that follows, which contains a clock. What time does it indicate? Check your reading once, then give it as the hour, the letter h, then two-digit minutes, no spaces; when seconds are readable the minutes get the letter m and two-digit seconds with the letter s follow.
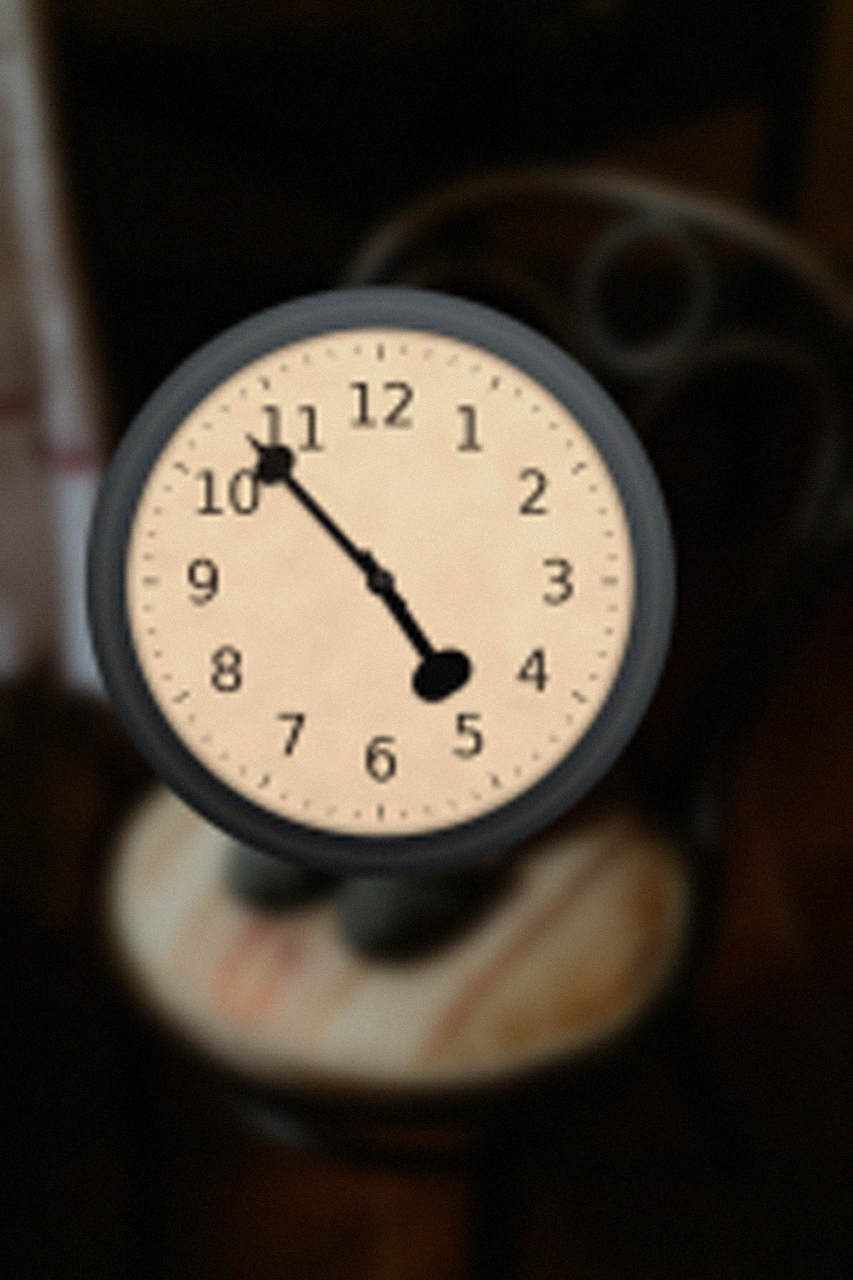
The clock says 4h53
